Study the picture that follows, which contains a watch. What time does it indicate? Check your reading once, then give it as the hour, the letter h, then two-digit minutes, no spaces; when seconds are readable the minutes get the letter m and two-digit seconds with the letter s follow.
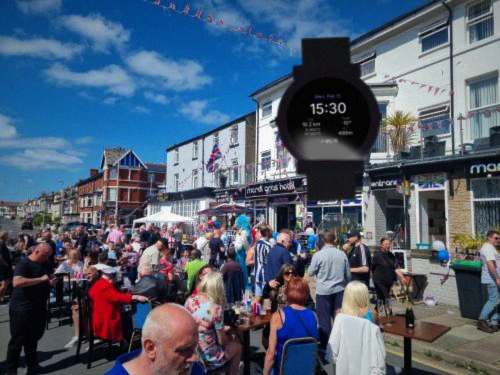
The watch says 15h30
